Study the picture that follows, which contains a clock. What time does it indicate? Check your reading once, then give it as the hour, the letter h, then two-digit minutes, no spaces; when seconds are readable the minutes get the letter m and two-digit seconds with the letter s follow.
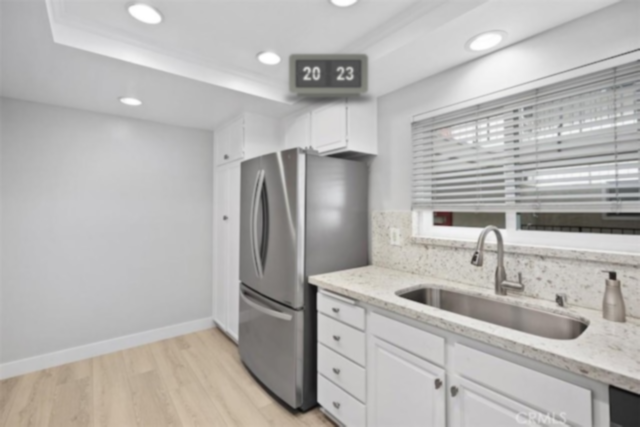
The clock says 20h23
